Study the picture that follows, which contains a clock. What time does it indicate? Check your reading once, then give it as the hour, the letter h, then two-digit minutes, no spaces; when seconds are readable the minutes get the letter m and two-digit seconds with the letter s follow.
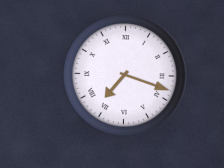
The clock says 7h18
